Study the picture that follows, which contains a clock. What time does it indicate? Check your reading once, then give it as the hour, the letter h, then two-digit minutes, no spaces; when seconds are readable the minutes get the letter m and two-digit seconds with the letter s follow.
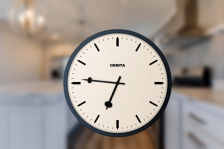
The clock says 6h46
